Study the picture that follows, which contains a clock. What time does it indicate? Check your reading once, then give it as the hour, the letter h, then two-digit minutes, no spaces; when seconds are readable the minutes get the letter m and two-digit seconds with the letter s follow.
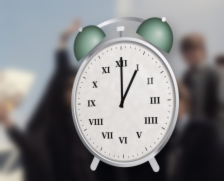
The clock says 1h00
